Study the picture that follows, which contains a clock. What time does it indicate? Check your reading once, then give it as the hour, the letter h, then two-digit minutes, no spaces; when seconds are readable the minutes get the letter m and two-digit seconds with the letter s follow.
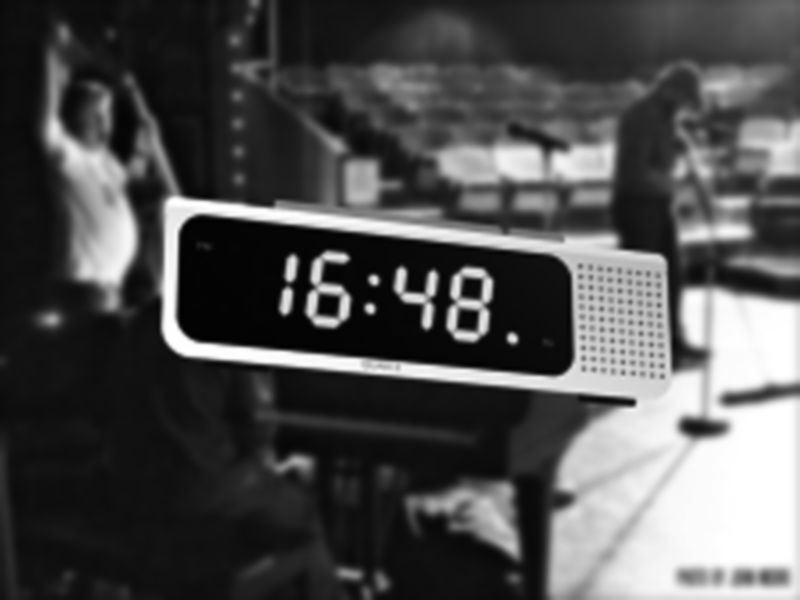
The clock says 16h48
